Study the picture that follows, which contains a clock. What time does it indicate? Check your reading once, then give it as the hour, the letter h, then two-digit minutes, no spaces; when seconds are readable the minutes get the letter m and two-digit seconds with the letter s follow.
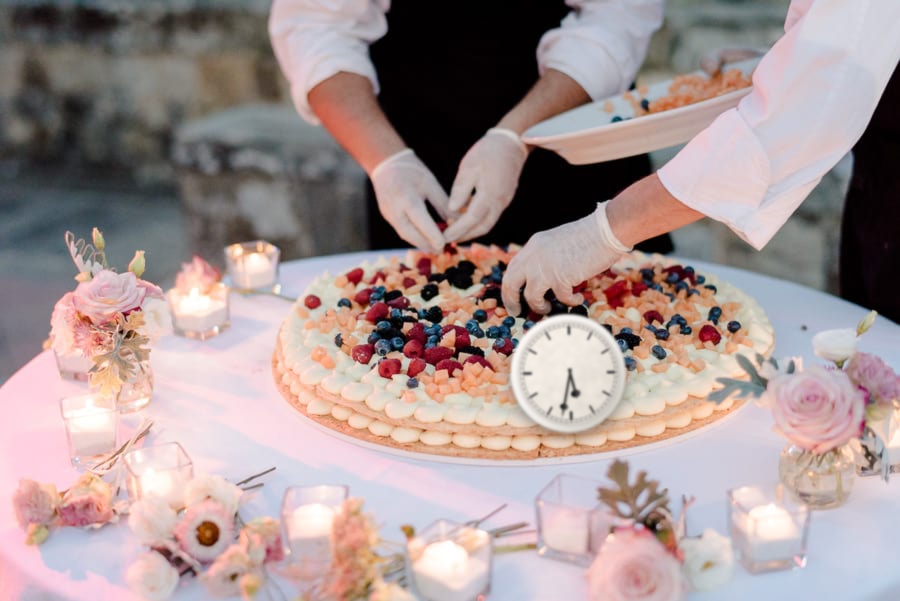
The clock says 5h32
